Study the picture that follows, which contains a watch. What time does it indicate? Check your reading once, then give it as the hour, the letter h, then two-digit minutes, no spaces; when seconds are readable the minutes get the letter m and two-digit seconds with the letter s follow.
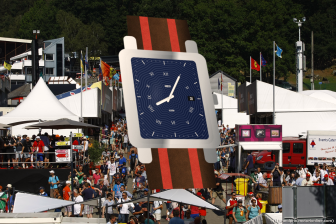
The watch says 8h05
